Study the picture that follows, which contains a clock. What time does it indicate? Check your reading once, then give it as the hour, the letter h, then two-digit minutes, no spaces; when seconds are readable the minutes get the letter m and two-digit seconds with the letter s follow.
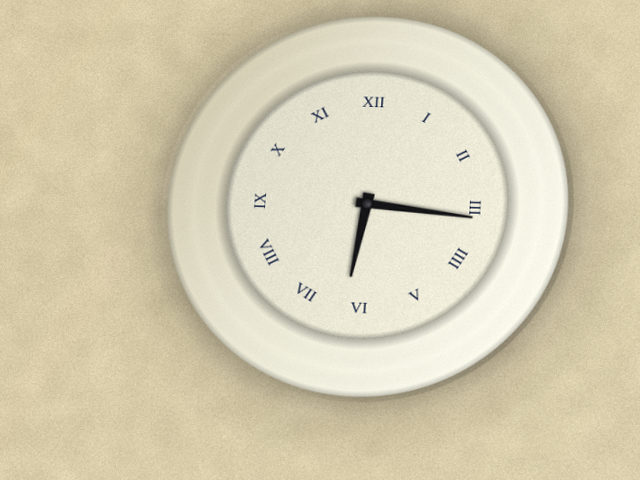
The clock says 6h16
